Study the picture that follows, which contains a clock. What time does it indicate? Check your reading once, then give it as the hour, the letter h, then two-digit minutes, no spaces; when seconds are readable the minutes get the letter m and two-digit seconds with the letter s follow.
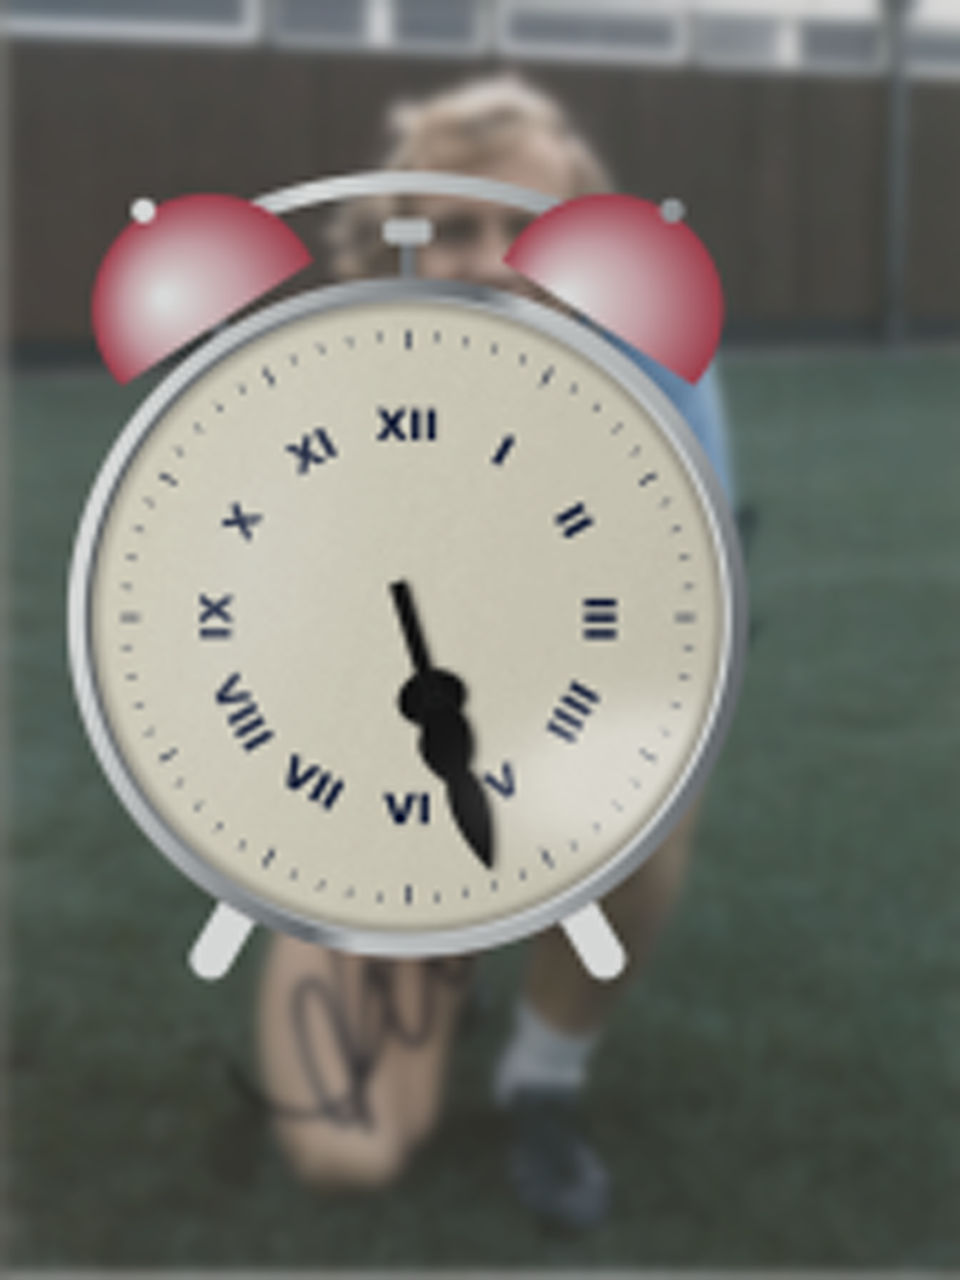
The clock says 5h27
